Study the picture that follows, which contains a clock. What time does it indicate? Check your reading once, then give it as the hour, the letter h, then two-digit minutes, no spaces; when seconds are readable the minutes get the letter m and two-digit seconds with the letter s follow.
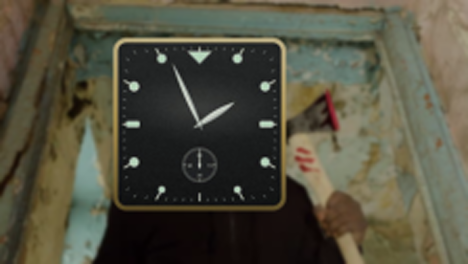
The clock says 1h56
